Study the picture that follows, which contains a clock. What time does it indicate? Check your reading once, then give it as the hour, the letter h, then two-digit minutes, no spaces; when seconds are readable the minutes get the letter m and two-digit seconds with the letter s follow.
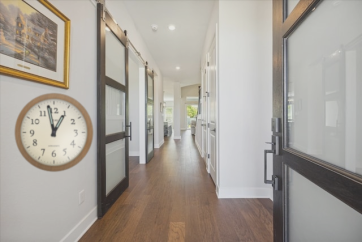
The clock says 12h58
